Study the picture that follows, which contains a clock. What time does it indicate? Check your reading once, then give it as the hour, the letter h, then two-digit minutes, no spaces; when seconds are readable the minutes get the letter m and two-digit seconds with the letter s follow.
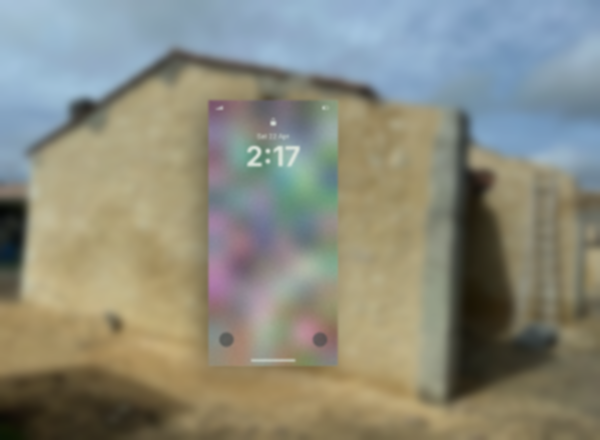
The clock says 2h17
